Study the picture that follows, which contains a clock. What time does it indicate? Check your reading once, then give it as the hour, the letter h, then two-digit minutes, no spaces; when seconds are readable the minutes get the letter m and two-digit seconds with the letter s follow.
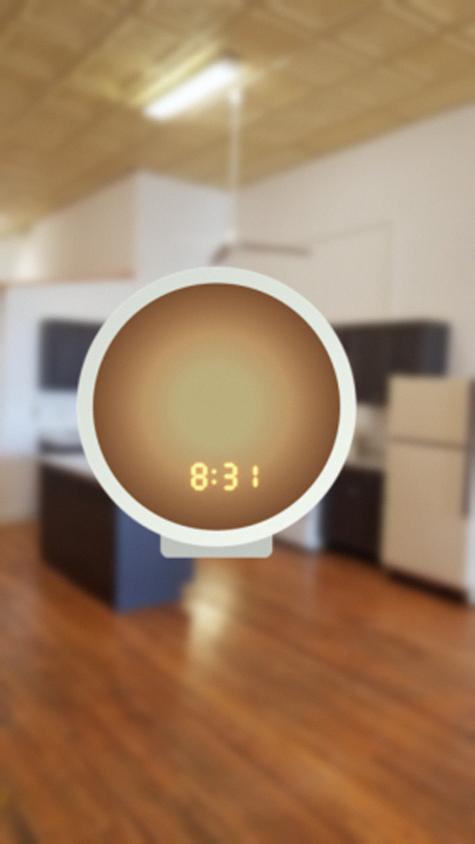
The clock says 8h31
